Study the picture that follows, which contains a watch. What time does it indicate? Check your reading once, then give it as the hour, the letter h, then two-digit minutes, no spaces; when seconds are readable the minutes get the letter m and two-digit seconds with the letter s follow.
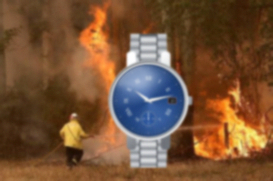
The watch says 10h13
